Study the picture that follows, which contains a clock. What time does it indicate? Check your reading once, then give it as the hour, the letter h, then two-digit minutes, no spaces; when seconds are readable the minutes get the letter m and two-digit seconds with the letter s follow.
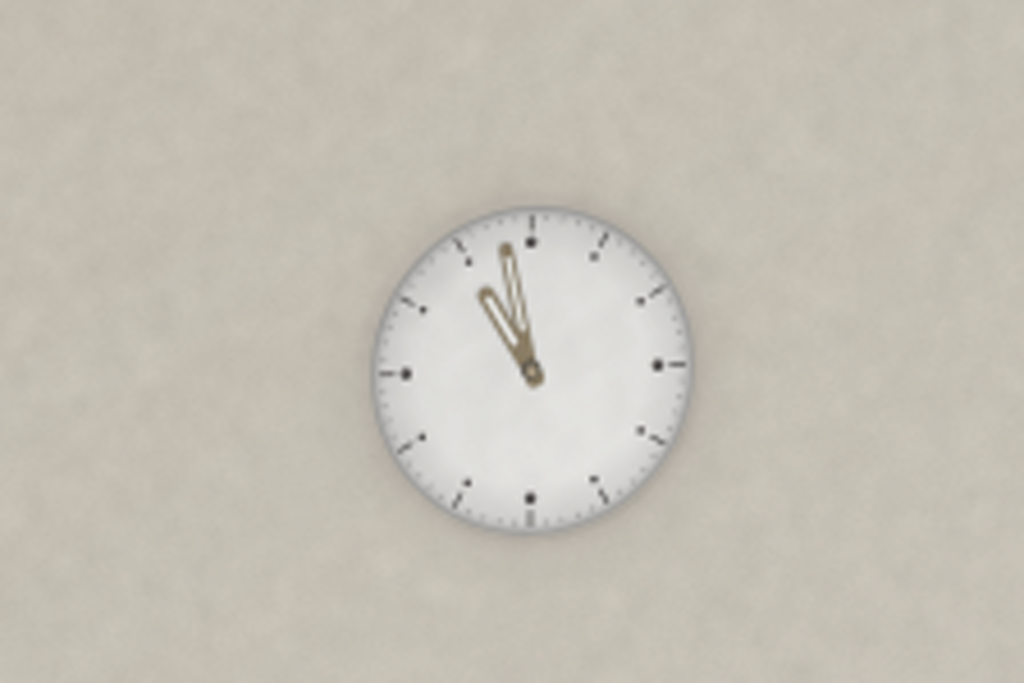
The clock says 10h58
